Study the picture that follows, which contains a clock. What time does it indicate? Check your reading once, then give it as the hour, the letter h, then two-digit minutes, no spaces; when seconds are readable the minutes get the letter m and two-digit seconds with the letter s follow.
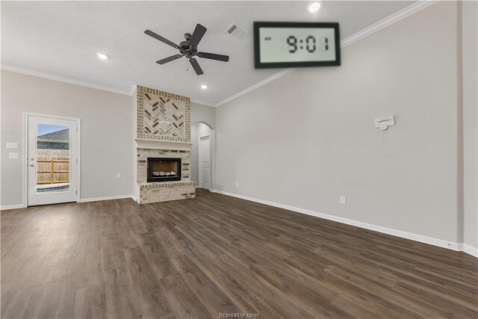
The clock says 9h01
